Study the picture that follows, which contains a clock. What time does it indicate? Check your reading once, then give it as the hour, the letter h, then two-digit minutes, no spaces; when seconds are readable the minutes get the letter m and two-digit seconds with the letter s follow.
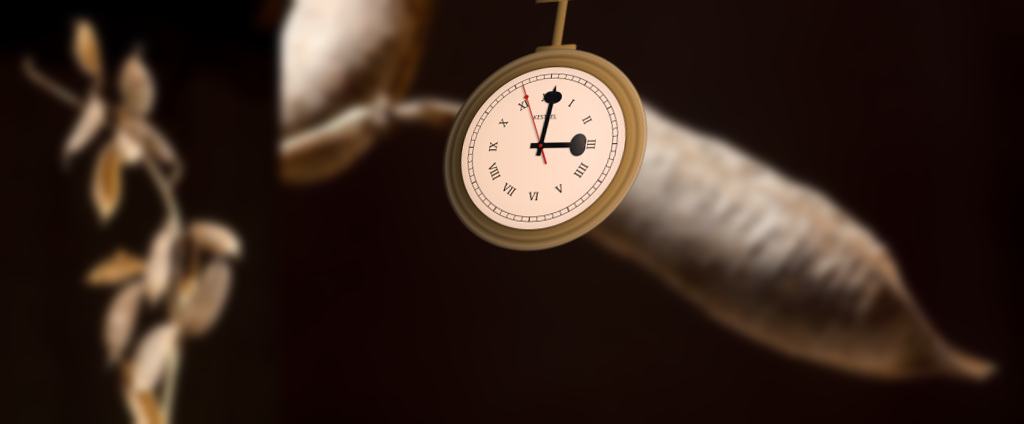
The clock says 3h00m56s
